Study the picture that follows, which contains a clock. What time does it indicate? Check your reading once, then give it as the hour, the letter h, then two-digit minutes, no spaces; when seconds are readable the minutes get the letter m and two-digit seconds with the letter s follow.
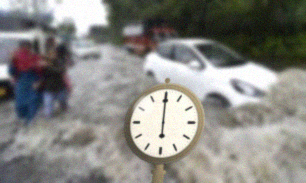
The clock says 6h00
